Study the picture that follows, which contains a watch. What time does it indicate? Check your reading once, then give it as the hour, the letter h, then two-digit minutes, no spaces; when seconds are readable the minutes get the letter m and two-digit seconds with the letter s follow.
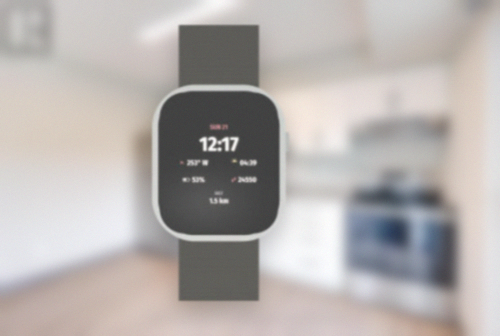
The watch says 12h17
